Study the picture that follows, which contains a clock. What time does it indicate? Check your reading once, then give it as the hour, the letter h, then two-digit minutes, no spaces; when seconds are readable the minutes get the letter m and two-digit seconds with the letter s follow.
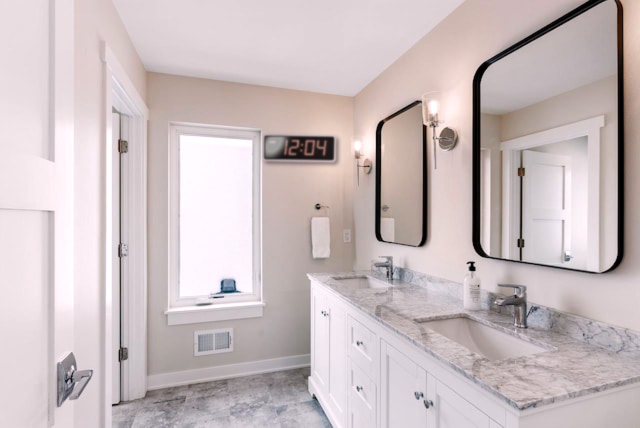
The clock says 12h04
